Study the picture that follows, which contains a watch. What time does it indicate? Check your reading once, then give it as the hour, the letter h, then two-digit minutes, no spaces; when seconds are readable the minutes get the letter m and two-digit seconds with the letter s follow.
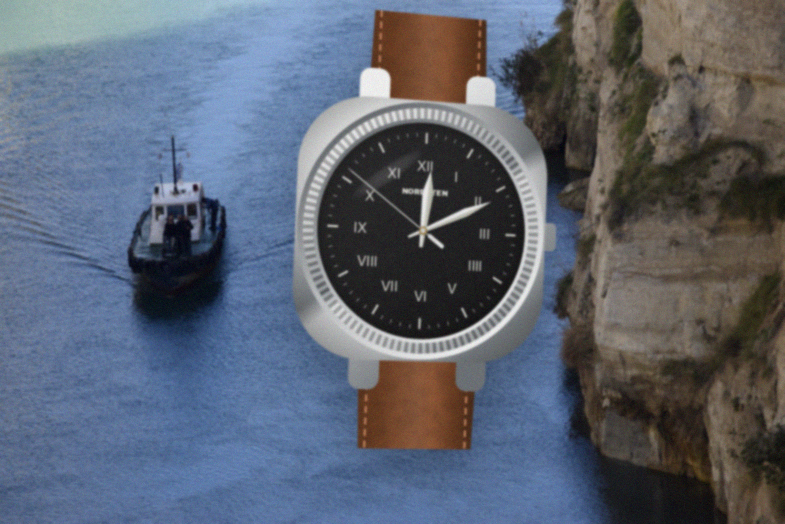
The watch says 12h10m51s
